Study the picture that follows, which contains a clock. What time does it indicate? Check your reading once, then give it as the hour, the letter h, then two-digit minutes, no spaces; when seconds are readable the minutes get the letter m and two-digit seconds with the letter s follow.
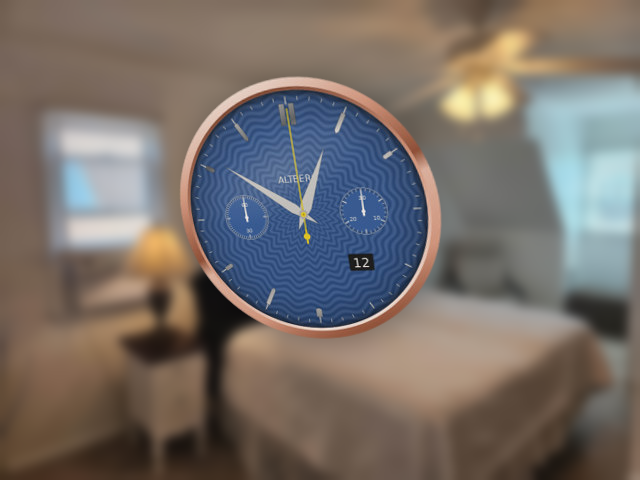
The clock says 12h51
